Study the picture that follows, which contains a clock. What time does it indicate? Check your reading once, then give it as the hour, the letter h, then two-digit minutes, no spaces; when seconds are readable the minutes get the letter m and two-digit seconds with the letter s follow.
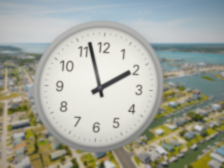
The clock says 1h57
